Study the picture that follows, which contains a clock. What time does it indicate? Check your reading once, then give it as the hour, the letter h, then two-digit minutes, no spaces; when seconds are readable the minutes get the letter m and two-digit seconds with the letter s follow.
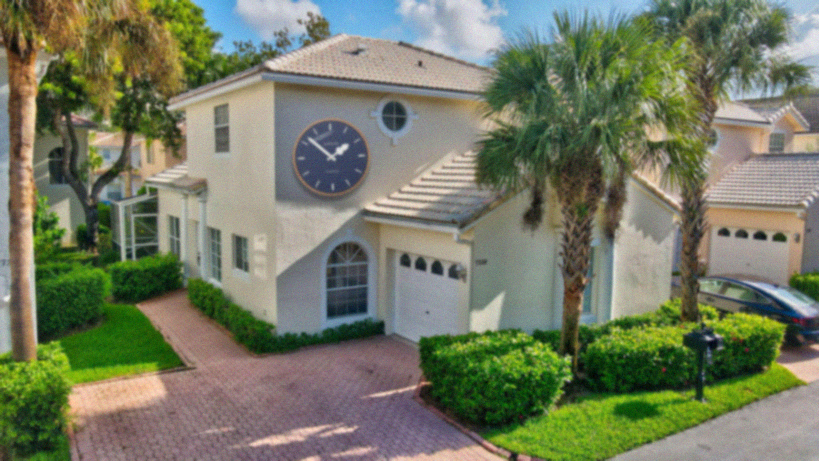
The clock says 1h52
